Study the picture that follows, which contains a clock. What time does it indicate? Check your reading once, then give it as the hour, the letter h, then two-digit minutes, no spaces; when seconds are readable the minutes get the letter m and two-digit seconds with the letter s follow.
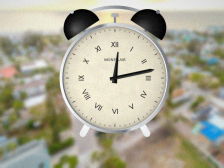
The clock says 12h13
